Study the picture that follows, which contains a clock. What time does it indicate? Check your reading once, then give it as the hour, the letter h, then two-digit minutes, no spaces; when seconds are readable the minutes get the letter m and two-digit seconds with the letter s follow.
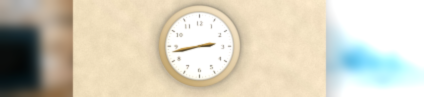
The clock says 2h43
